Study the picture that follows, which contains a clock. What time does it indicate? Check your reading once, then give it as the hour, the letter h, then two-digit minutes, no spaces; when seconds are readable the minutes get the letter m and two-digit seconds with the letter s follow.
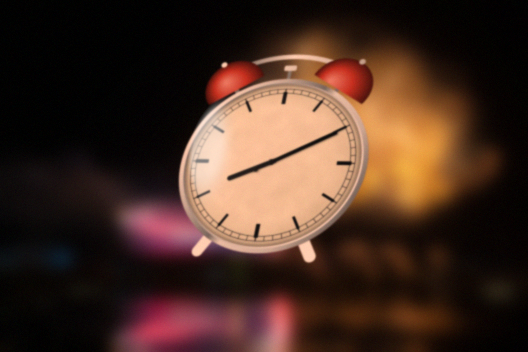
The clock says 8h10m10s
